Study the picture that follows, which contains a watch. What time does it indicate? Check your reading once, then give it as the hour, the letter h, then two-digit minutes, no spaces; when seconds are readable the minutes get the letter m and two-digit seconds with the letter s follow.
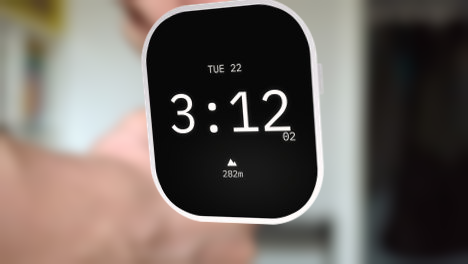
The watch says 3h12m02s
